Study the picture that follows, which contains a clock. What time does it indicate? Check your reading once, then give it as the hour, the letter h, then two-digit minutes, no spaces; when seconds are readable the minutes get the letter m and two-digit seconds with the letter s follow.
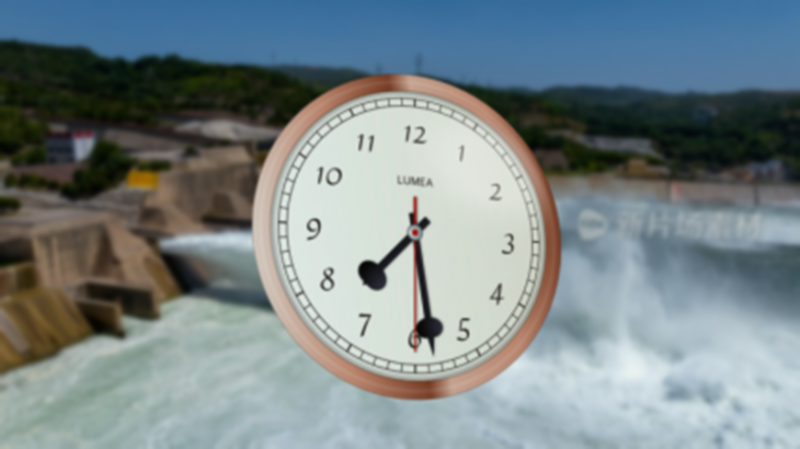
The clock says 7h28m30s
